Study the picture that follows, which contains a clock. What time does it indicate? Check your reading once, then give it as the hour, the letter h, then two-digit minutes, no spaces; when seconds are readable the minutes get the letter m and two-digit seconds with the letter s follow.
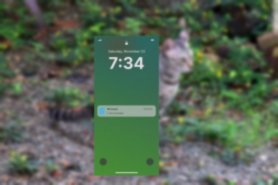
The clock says 7h34
